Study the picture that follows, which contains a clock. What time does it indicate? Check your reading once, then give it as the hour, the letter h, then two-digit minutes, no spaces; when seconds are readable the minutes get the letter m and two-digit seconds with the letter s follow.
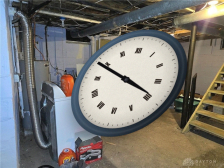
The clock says 3h49
